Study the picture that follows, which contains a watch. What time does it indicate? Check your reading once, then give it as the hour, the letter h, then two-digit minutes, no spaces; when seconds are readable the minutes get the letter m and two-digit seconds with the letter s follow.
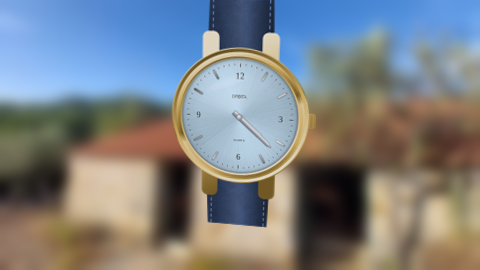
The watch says 4h22
